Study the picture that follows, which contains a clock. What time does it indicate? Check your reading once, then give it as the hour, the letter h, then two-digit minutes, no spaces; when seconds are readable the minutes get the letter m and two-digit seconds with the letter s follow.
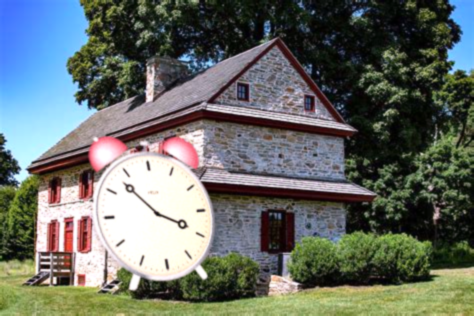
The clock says 3h53
